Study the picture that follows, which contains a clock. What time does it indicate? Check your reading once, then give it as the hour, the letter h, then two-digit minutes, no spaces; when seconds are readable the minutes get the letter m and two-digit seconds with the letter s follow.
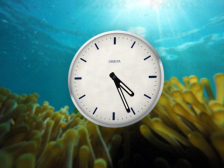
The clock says 4h26
